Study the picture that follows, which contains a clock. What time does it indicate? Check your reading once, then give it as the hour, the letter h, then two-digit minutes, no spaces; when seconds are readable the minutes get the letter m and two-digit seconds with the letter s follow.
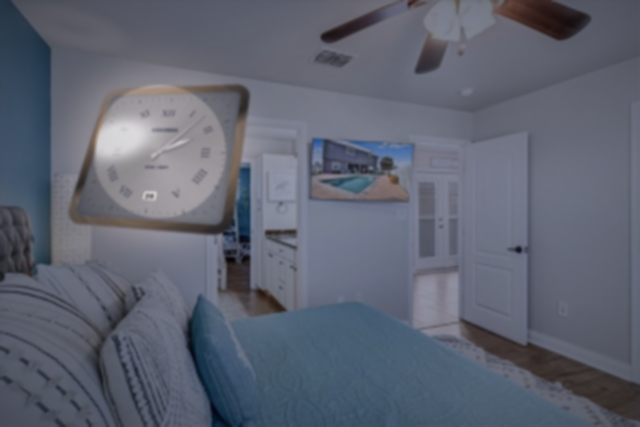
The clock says 2h07
